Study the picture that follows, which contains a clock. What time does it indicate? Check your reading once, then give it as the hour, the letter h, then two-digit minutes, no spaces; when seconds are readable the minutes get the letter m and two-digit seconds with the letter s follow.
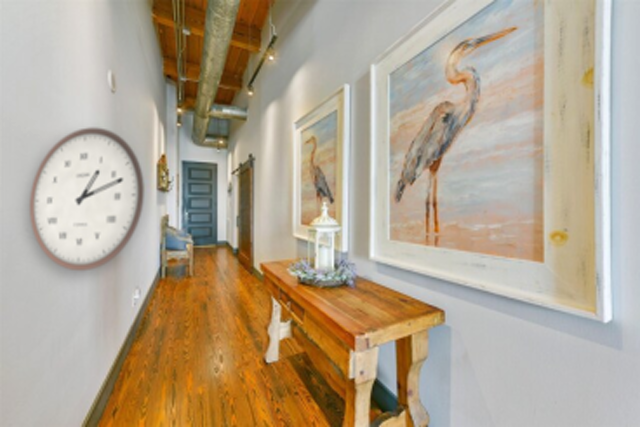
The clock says 1h12
